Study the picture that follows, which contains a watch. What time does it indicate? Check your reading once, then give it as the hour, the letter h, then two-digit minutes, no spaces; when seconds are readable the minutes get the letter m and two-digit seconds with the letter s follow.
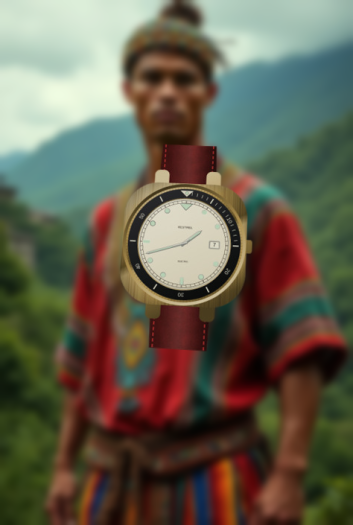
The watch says 1h42
